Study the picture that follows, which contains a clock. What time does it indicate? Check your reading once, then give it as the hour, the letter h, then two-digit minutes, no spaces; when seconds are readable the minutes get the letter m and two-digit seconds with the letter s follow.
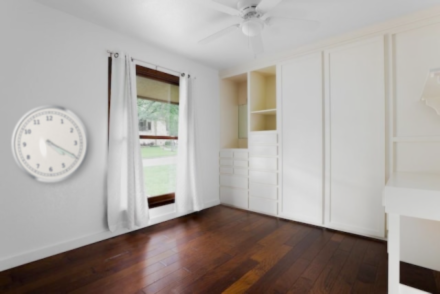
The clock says 4h20
